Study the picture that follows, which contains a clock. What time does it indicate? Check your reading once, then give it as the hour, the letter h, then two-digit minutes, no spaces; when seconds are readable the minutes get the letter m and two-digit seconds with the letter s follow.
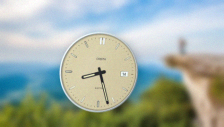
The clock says 8h27
